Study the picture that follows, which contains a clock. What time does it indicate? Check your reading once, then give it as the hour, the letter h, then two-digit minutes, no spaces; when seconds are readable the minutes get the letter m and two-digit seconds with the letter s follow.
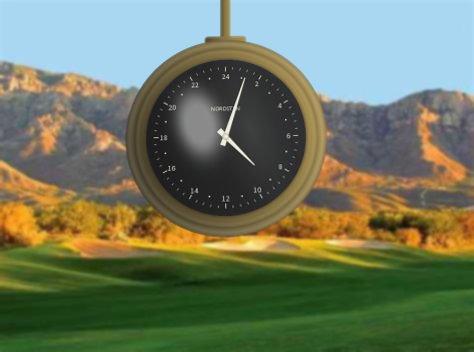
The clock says 9h03
